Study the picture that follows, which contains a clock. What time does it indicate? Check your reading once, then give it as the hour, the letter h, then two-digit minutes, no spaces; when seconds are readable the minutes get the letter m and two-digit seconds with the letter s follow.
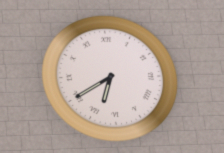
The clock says 6h40
